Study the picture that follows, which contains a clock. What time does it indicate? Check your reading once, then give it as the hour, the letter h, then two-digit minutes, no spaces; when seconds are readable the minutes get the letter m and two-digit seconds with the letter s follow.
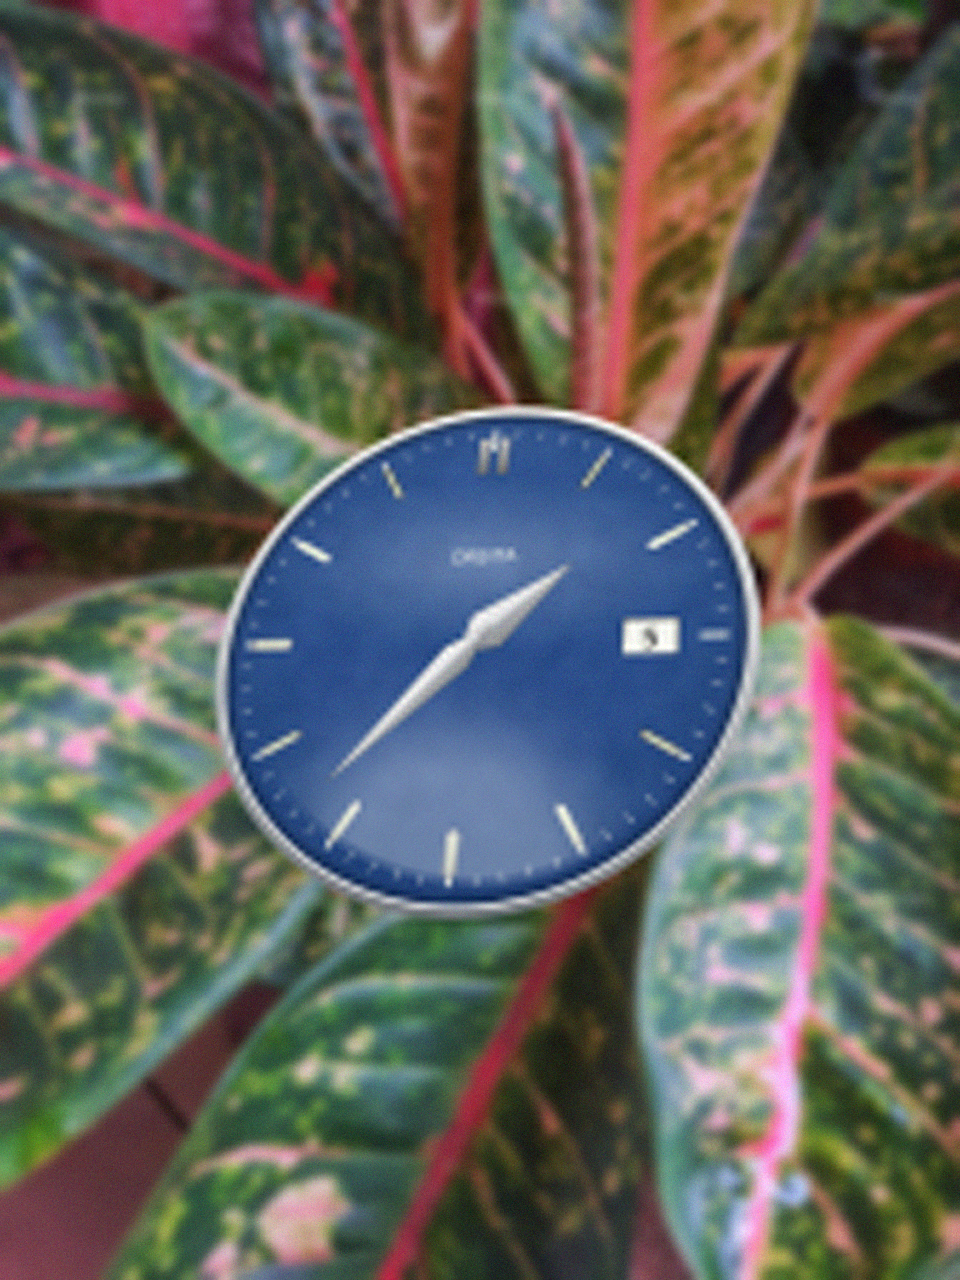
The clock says 1h37
